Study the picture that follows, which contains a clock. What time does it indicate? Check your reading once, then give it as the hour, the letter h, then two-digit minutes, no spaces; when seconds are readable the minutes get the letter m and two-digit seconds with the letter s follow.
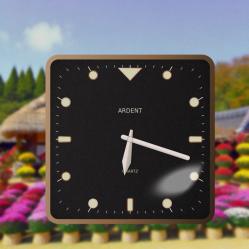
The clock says 6h18
